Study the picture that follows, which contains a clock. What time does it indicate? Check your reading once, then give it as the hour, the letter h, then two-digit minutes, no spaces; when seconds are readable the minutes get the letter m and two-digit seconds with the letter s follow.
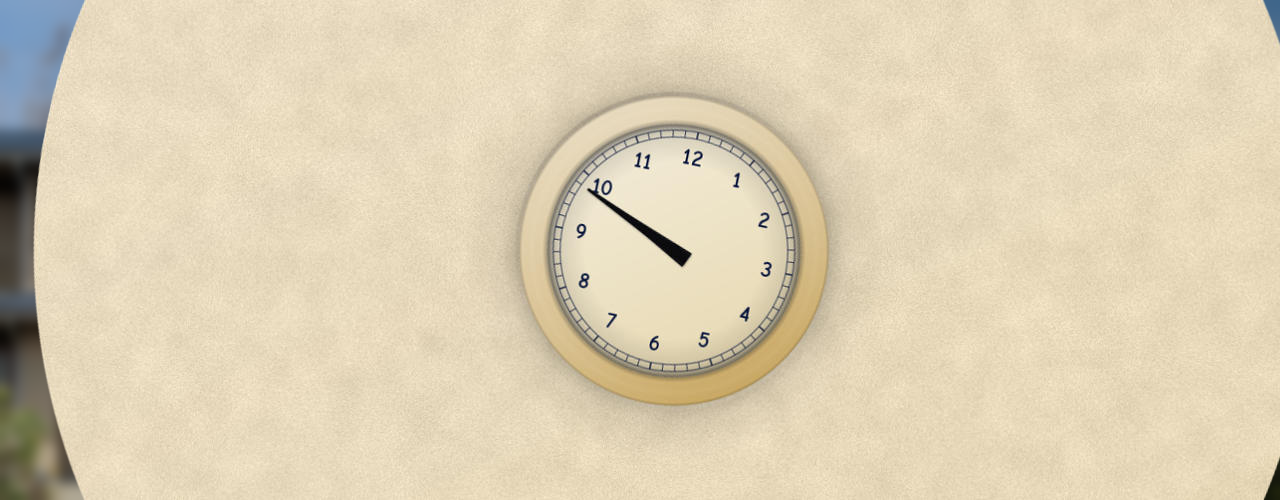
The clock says 9h49
